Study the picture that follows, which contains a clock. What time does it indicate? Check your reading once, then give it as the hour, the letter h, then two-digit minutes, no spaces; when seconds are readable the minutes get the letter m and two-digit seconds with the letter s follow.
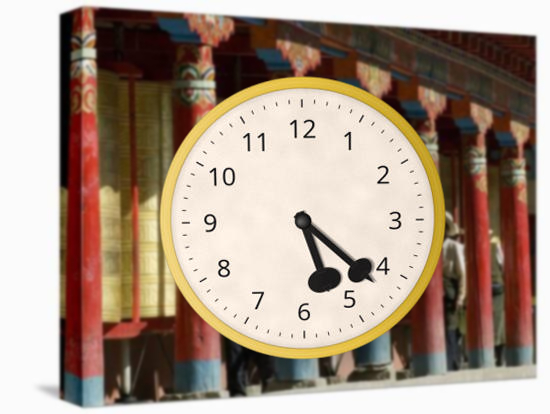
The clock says 5h22
